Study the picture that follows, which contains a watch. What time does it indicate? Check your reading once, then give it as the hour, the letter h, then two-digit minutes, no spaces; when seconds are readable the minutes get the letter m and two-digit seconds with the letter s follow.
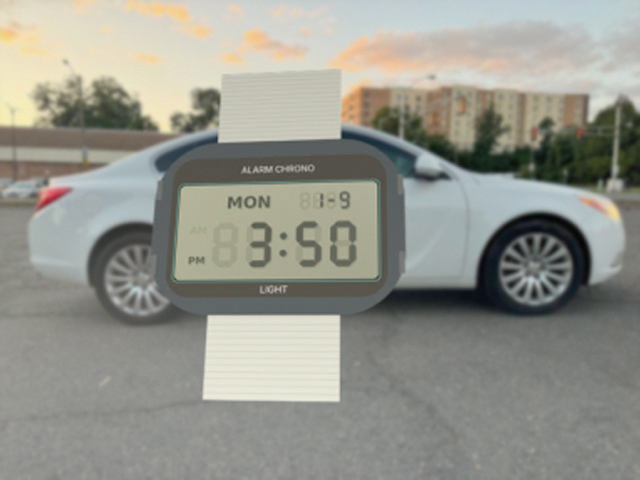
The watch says 3h50
